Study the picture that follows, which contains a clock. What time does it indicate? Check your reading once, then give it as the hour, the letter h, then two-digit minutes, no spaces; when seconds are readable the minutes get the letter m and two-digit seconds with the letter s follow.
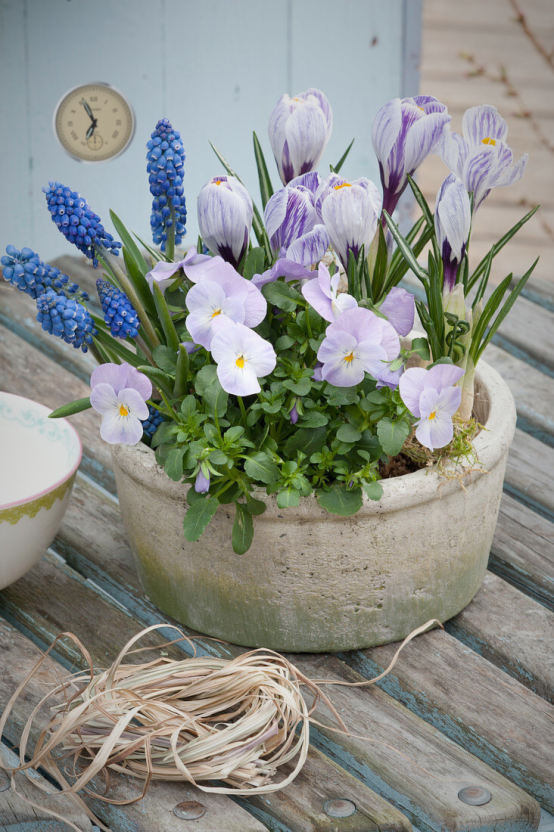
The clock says 6h56
